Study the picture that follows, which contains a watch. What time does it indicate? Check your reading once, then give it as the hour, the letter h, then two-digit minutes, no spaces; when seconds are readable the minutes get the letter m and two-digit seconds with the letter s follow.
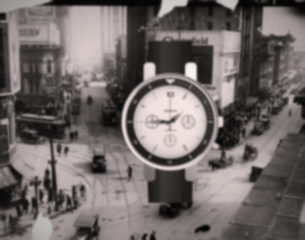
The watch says 1h45
